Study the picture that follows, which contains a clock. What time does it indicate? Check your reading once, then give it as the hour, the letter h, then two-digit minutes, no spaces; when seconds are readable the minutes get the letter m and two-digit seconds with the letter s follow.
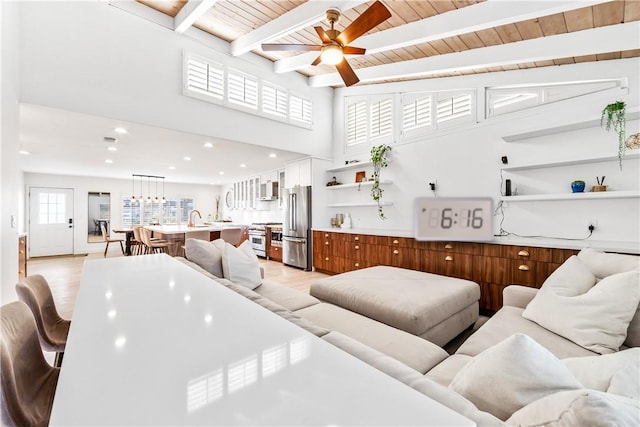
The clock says 6h16
